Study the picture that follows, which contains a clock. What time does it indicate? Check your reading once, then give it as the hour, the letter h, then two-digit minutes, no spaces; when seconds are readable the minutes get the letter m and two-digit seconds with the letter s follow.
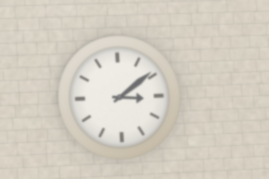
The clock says 3h09
